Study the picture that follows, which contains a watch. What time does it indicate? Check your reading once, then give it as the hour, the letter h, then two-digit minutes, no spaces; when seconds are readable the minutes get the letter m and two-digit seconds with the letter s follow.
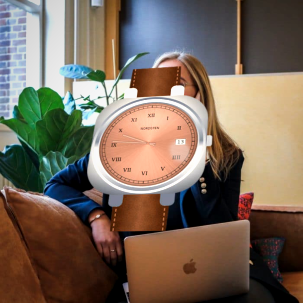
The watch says 9h46
